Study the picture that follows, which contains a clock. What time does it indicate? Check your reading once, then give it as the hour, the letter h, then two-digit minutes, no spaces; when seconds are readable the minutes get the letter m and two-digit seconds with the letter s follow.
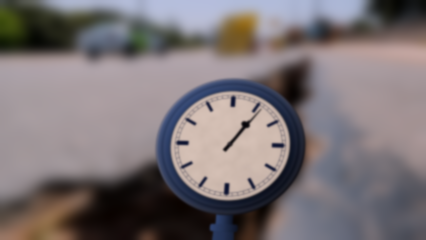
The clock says 1h06
